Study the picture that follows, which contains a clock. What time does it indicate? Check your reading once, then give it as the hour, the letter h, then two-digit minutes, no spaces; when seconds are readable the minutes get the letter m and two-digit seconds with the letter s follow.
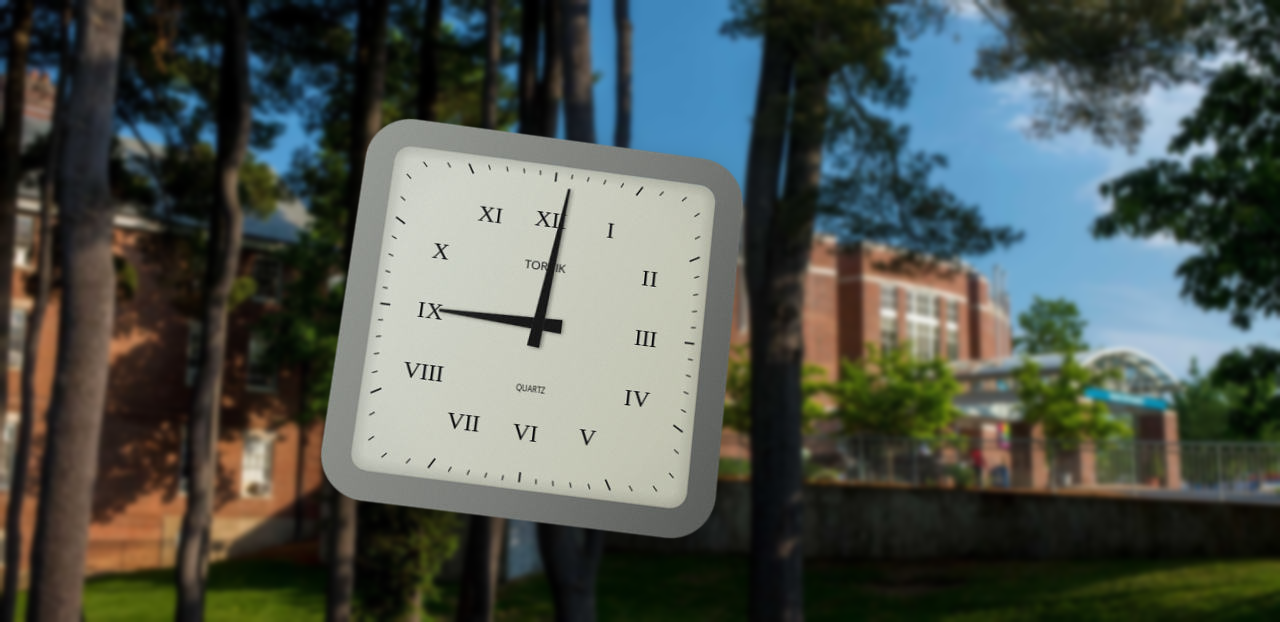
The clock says 9h01
